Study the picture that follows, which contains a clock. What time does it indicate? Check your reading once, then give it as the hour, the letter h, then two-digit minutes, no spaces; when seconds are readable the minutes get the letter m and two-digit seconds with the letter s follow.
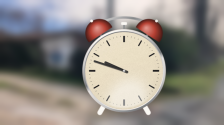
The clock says 9h48
